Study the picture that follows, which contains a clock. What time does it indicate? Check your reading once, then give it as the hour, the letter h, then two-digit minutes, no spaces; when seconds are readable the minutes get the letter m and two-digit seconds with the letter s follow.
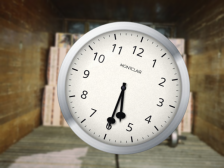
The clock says 5h30
